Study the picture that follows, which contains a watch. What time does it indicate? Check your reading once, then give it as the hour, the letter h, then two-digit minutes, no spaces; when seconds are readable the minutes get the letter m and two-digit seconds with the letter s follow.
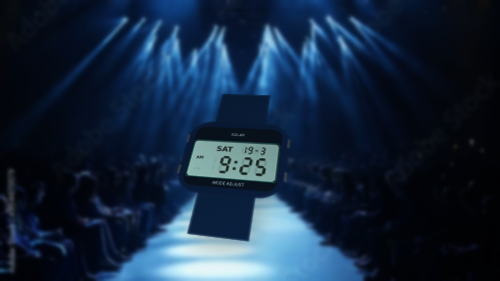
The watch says 9h25
